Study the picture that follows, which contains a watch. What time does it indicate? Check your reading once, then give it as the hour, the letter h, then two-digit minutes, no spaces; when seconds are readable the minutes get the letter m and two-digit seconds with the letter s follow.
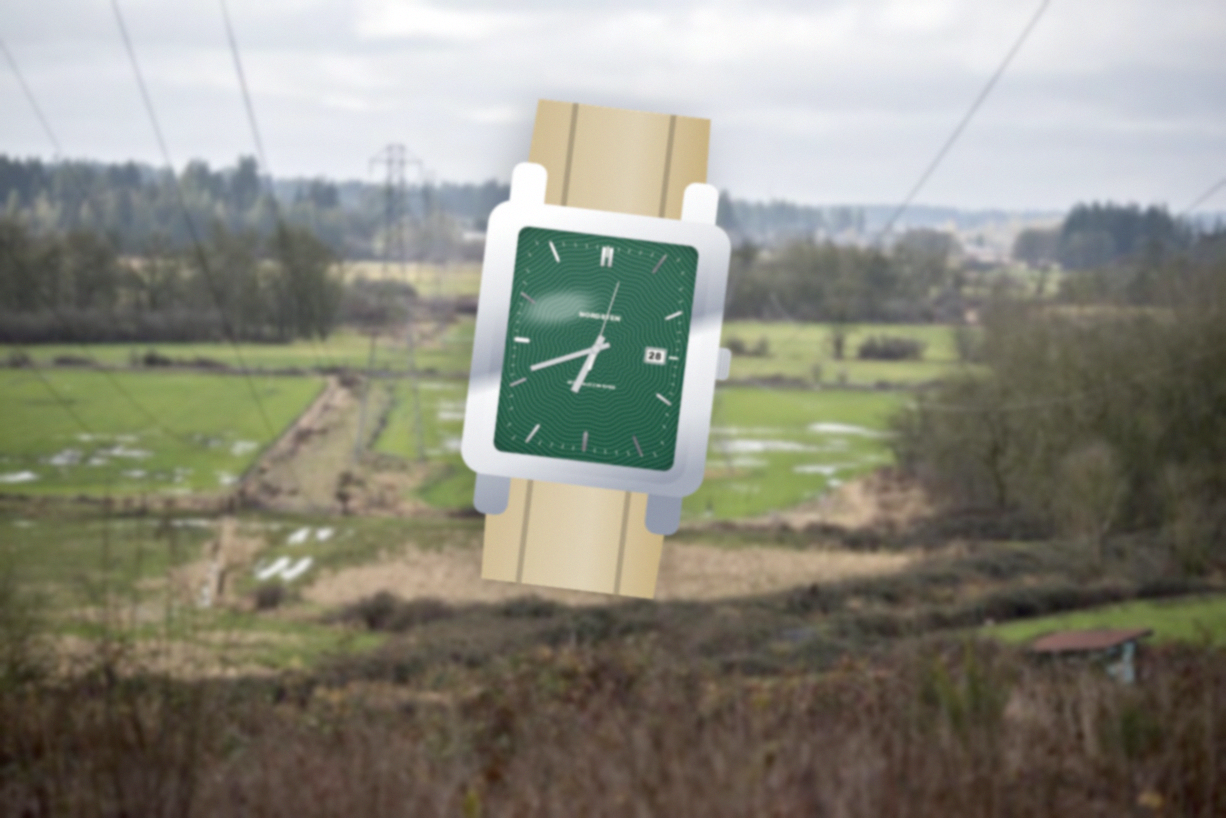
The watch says 6h41m02s
